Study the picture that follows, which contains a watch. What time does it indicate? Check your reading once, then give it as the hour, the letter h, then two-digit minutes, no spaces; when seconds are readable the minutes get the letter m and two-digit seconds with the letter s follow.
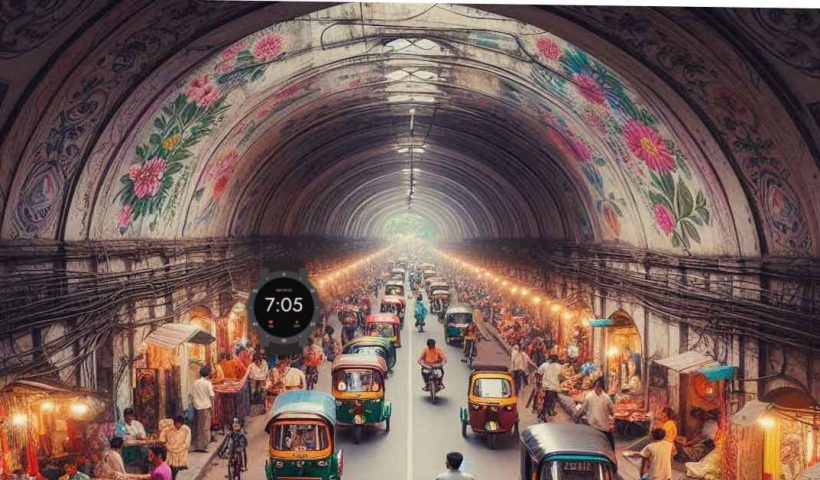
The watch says 7h05
